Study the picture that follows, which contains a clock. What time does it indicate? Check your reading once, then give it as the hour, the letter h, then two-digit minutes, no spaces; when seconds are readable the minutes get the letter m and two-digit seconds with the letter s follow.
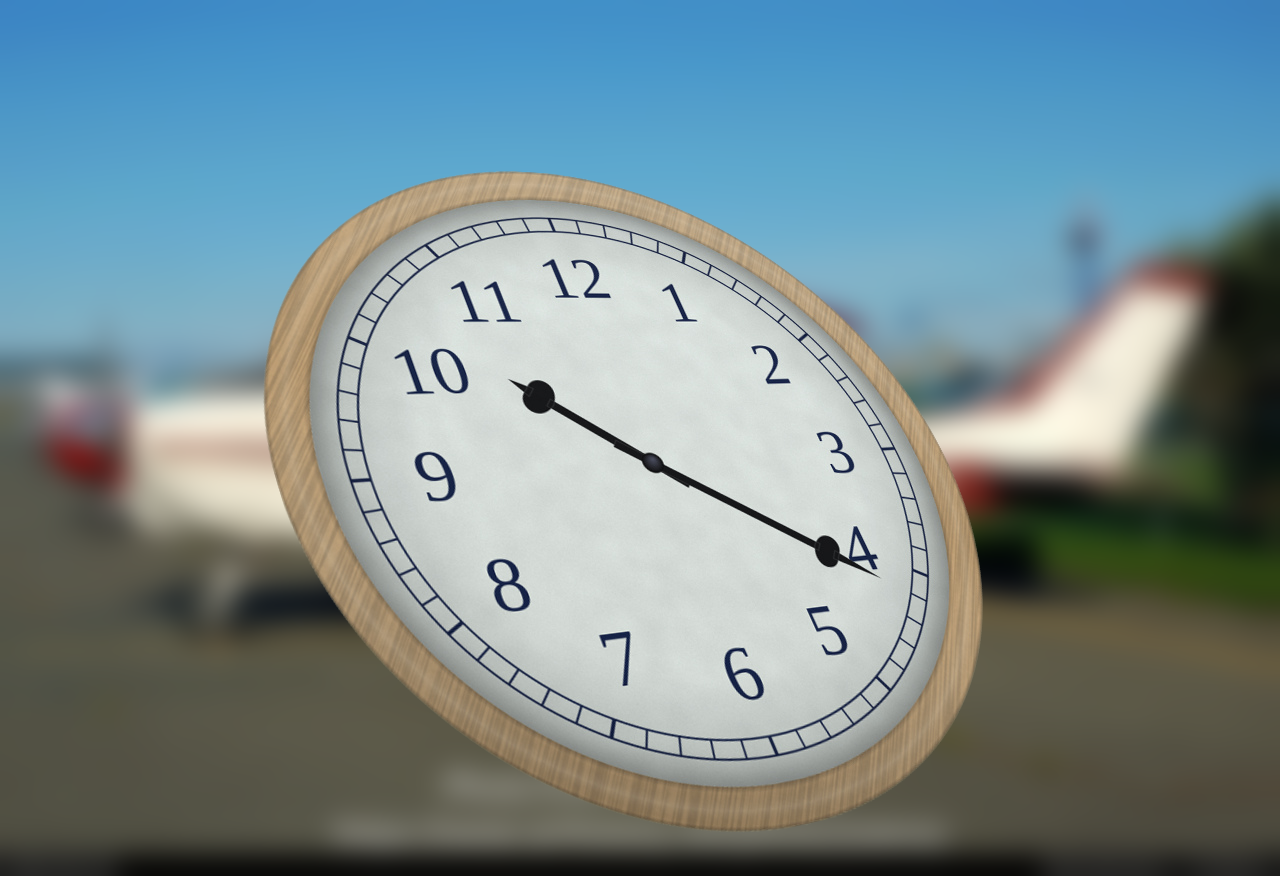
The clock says 10h21
